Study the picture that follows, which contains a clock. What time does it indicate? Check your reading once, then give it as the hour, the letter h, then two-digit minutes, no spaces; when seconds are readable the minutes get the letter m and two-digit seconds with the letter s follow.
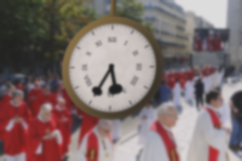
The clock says 5h35
